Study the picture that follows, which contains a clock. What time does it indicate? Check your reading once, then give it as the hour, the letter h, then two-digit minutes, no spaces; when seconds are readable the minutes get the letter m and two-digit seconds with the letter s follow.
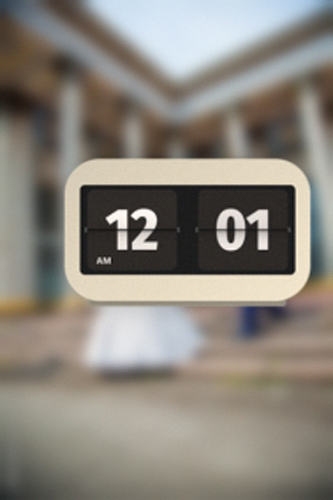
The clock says 12h01
